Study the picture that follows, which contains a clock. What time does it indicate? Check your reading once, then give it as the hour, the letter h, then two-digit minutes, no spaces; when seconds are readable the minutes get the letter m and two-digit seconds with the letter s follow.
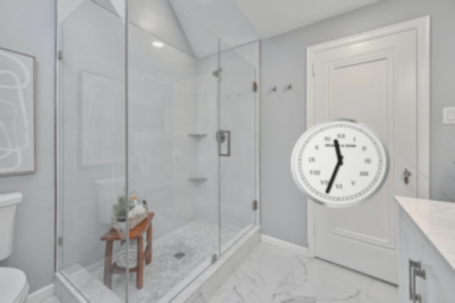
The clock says 11h33
